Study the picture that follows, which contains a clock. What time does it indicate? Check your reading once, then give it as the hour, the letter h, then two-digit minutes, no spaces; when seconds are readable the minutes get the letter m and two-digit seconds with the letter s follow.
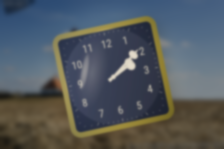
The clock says 2h09
